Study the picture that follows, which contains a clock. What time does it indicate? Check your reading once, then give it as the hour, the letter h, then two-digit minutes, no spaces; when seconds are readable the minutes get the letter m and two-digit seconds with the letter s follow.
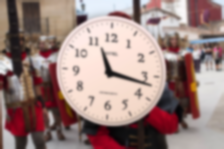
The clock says 11h17
